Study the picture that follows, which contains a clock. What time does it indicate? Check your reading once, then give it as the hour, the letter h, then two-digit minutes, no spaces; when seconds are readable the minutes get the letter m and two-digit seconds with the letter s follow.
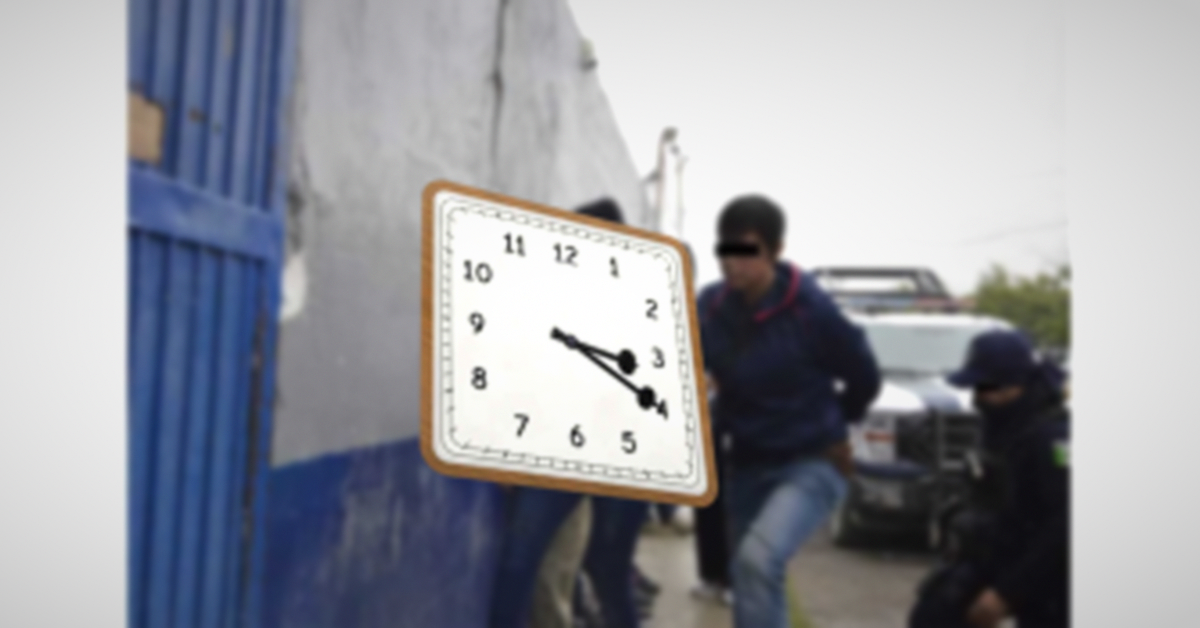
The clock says 3h20
